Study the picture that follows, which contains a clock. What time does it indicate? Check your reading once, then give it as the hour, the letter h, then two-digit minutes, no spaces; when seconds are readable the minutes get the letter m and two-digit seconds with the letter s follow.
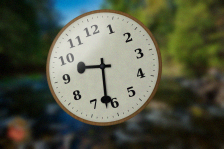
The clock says 9h32
